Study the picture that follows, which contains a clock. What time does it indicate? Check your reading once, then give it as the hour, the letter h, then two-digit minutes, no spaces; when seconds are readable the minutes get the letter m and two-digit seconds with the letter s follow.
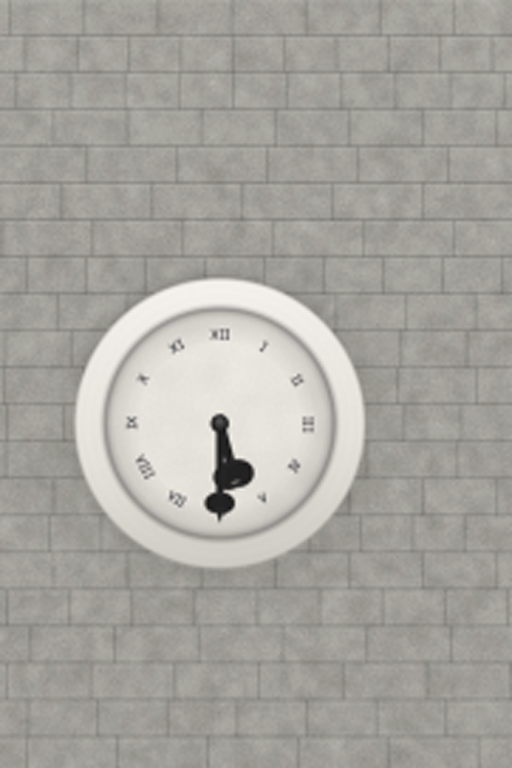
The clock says 5h30
